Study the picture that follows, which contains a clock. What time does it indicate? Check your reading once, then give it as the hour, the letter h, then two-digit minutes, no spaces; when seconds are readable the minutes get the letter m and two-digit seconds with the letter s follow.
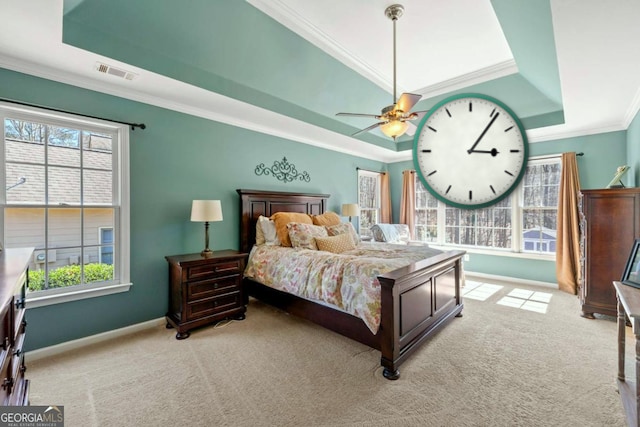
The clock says 3h06
